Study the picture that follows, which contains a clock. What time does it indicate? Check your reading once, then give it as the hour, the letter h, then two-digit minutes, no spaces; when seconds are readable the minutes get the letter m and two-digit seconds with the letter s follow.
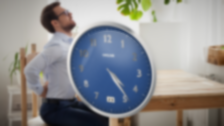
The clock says 4h24
